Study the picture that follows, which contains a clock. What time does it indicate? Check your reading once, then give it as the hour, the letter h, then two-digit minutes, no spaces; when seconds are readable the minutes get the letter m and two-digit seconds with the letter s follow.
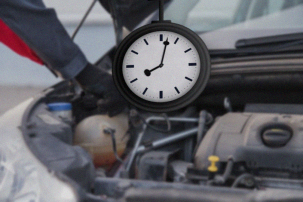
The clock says 8h02
